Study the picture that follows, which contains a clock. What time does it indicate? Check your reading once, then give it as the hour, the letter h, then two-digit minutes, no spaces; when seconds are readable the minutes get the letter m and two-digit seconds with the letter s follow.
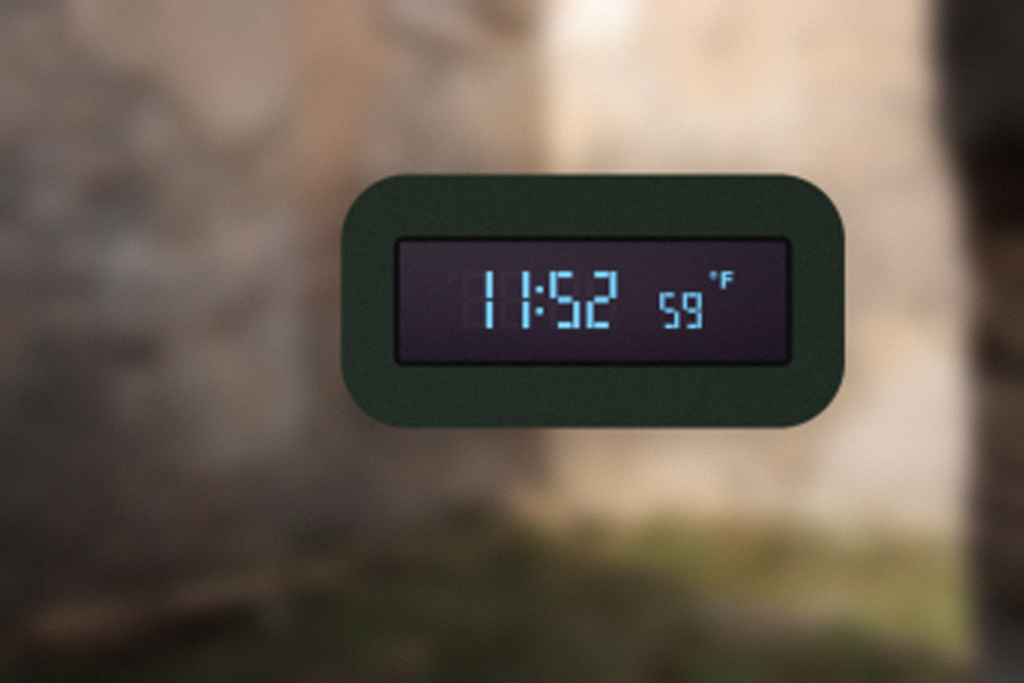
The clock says 11h52
